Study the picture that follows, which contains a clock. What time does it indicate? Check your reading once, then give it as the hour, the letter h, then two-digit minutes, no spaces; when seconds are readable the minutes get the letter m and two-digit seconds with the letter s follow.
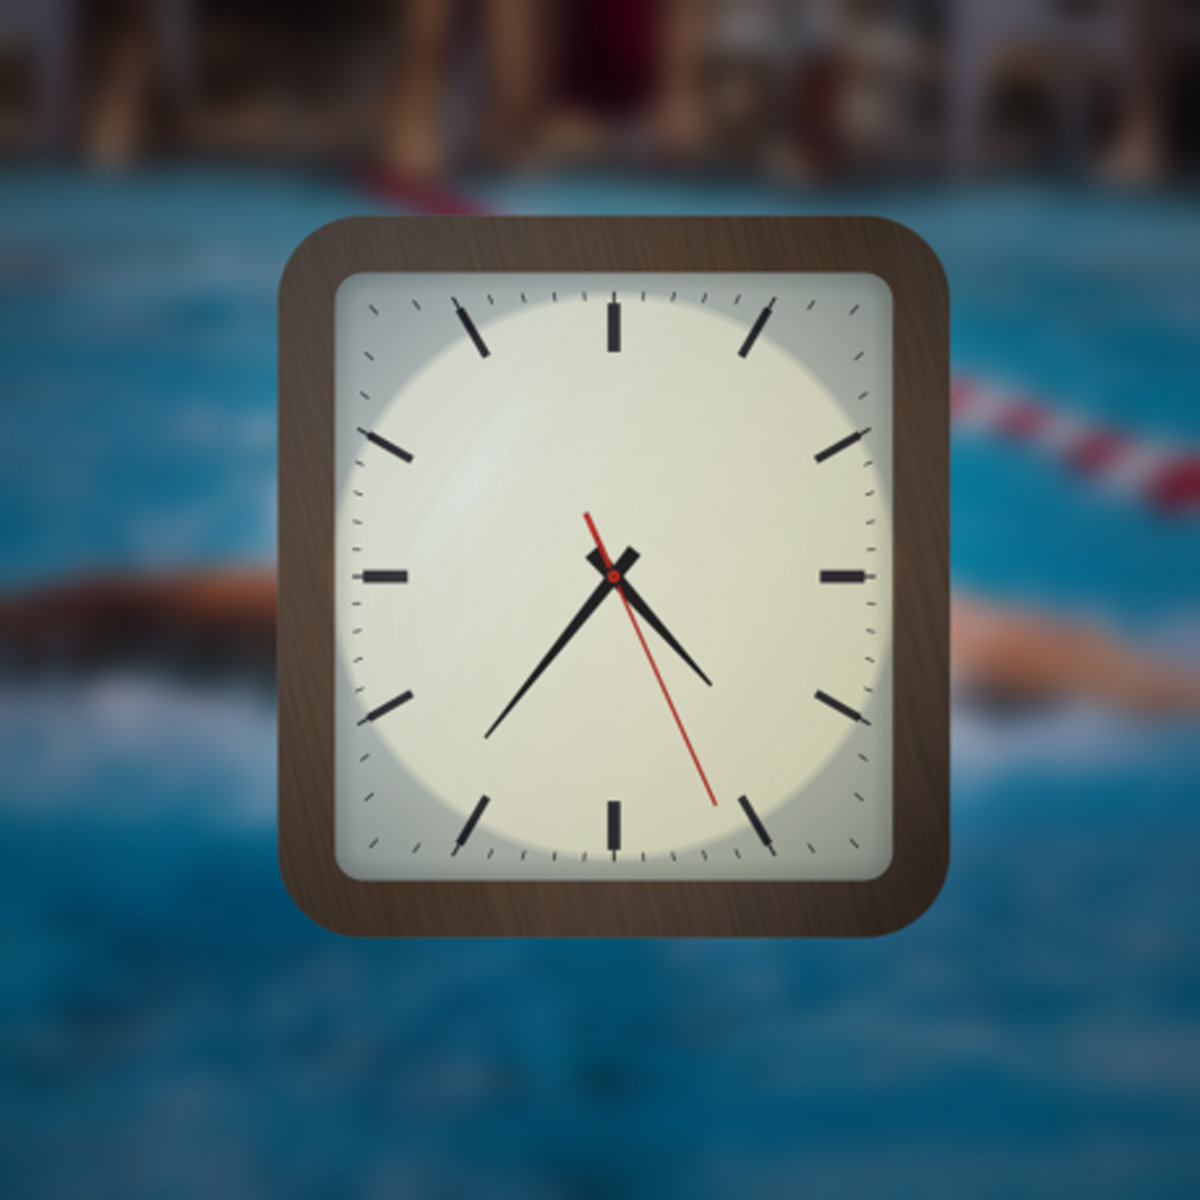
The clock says 4h36m26s
